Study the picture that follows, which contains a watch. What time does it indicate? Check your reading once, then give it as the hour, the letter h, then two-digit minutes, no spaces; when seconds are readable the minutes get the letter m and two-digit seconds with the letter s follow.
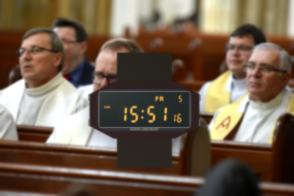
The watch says 15h51
